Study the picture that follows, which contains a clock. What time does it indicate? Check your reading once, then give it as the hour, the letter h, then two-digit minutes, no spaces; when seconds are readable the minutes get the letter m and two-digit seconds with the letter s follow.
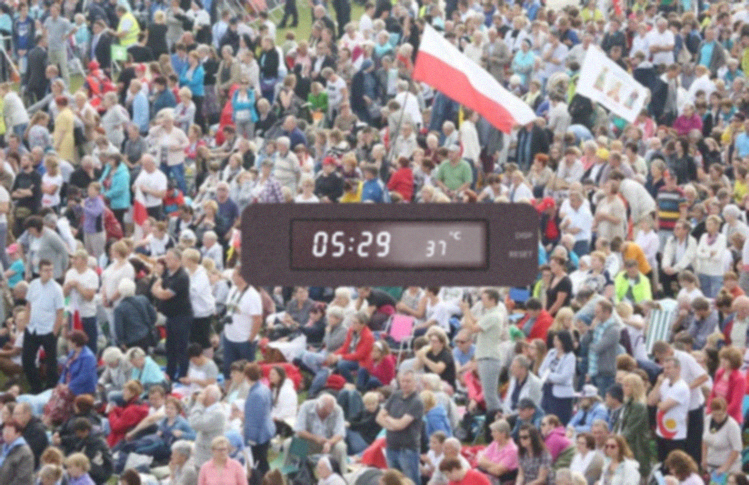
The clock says 5h29
